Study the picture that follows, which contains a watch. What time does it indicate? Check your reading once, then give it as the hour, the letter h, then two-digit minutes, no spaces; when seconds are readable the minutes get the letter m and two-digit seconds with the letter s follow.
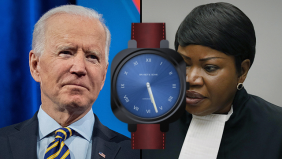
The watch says 5h27
